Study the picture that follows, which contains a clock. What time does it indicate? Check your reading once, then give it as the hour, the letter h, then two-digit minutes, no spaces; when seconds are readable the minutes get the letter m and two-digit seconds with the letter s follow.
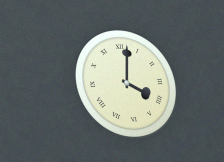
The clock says 4h02
